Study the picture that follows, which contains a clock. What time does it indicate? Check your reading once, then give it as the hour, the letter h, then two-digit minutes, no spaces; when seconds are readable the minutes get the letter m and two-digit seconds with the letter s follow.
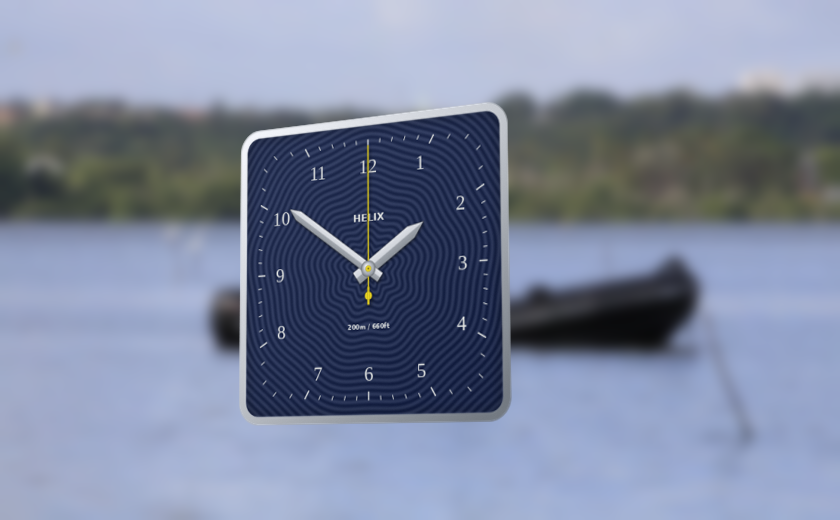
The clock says 1h51m00s
